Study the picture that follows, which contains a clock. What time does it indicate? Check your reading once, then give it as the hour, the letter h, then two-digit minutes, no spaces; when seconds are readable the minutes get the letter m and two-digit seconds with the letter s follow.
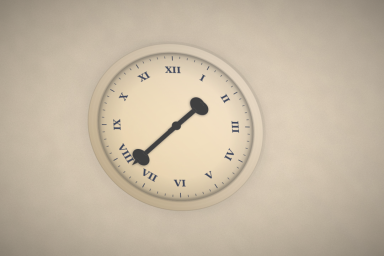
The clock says 1h38
